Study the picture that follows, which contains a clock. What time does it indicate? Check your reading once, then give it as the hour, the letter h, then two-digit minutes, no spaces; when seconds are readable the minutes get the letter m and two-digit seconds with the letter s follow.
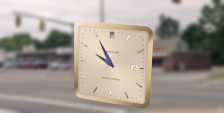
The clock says 9h55
